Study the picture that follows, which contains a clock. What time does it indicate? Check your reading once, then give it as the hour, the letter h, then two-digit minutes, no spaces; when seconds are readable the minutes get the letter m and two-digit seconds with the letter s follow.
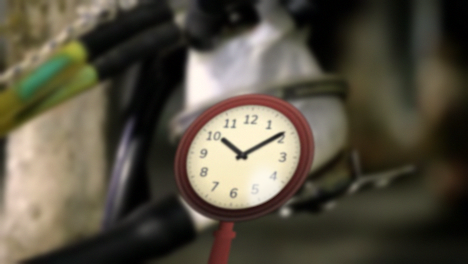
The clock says 10h09
